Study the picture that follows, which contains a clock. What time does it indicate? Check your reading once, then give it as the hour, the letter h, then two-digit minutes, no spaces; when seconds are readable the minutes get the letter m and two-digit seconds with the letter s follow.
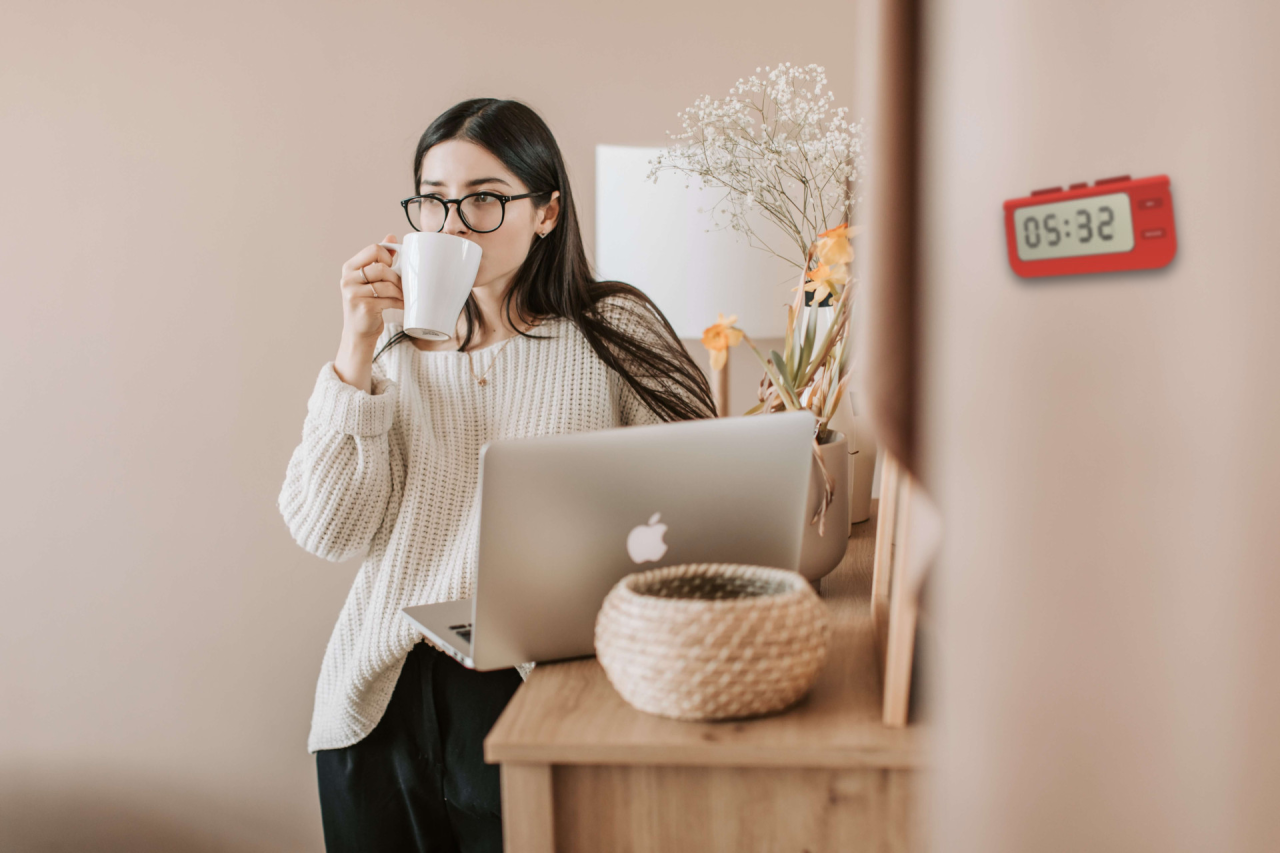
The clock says 5h32
